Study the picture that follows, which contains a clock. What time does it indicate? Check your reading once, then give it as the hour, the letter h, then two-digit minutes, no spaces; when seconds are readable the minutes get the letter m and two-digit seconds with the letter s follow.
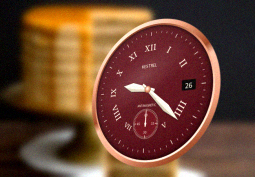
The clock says 9h22
